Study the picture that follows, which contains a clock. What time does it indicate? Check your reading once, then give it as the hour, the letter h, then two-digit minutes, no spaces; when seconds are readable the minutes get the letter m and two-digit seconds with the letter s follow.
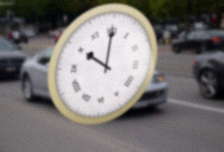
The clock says 10h00
